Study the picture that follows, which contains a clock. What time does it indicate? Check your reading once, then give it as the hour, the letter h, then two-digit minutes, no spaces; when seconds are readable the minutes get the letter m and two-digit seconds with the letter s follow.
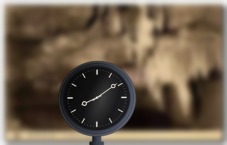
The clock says 8h09
